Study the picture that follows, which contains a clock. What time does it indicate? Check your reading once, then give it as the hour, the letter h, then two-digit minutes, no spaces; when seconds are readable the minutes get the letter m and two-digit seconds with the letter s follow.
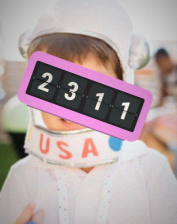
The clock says 23h11
